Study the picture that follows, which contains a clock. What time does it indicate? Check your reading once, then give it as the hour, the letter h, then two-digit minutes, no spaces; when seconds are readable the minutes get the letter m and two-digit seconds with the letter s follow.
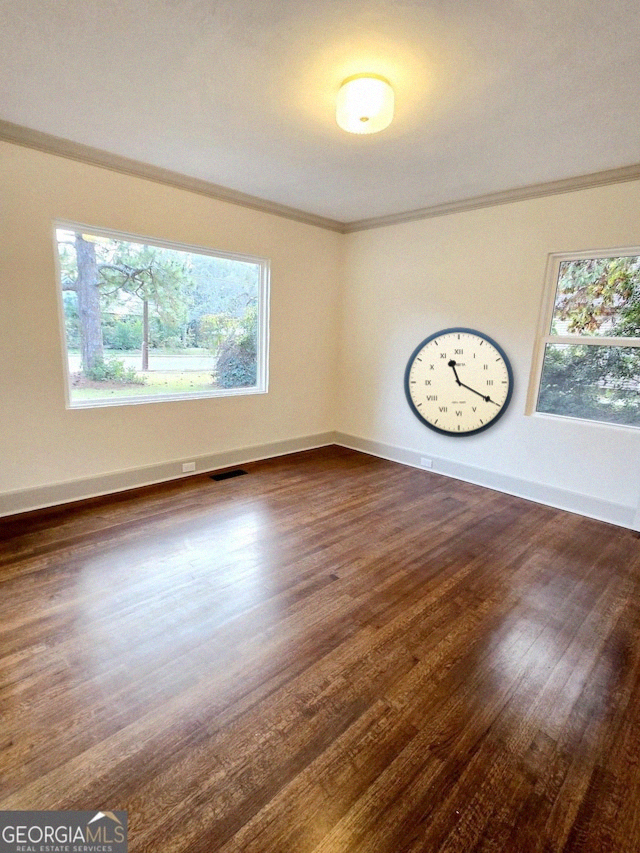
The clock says 11h20
